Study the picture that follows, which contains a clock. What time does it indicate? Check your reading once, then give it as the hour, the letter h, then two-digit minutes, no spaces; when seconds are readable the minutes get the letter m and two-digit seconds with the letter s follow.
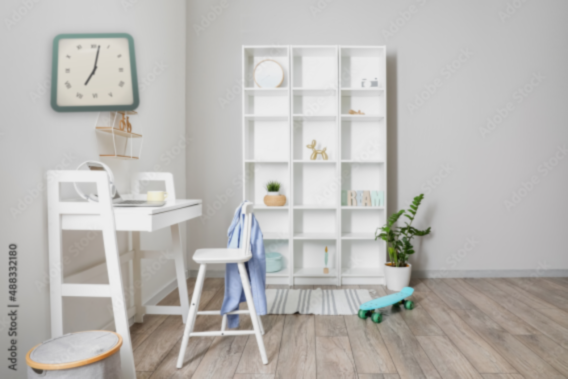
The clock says 7h02
